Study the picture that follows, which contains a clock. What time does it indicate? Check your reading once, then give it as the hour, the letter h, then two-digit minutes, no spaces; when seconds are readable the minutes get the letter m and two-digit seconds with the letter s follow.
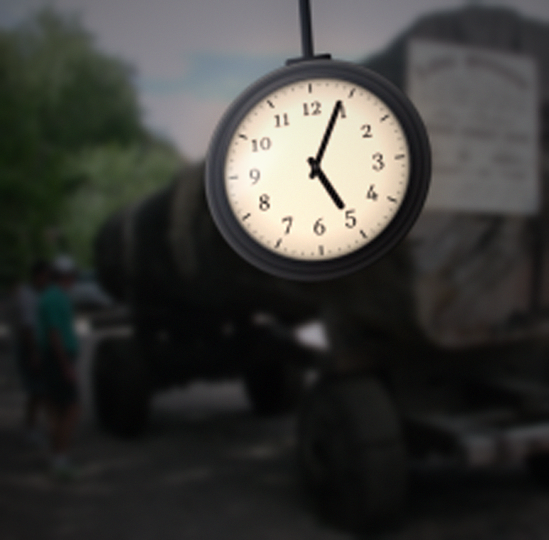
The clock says 5h04
